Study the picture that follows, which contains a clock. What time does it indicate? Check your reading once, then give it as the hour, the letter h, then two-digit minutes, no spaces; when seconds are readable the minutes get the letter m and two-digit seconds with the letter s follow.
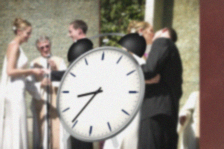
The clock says 8h36
